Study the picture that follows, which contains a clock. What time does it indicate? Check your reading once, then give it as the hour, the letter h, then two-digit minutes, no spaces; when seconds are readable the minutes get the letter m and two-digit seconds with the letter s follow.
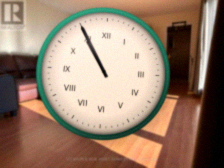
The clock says 10h55
